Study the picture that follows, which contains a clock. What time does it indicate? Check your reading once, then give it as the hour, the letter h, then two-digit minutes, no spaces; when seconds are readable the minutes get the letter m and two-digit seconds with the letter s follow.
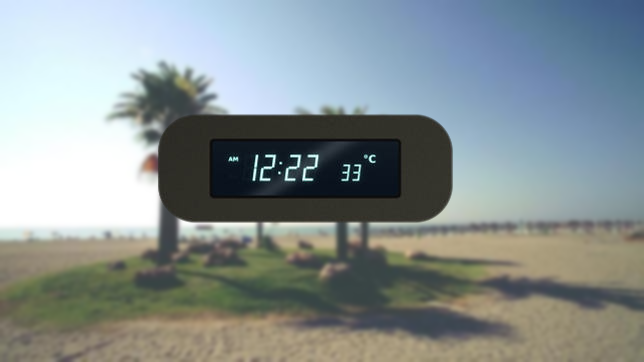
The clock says 12h22
